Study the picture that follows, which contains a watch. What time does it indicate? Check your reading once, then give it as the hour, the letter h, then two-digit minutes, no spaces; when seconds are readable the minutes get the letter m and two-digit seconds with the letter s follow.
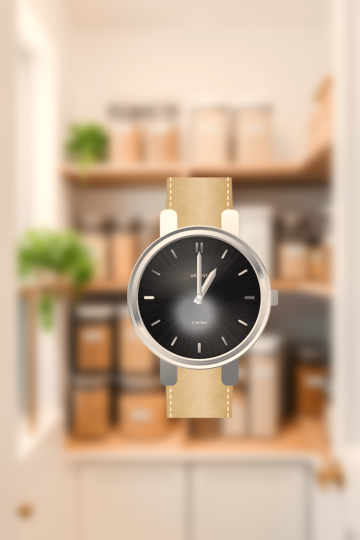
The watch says 1h00
